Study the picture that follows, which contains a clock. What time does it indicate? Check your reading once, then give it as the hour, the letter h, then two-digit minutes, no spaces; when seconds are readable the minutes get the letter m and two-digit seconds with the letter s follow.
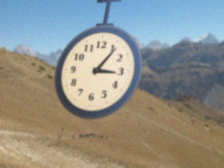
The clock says 3h06
